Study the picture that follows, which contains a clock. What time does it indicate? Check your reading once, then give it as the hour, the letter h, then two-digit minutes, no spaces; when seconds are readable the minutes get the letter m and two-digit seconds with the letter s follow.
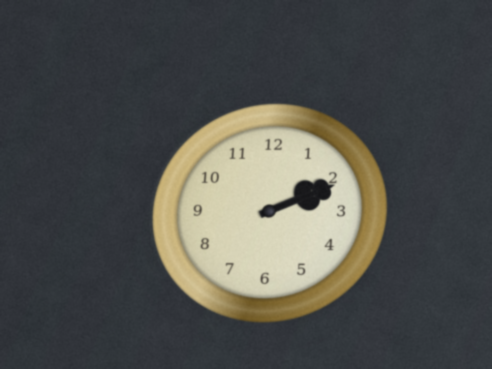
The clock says 2h11
